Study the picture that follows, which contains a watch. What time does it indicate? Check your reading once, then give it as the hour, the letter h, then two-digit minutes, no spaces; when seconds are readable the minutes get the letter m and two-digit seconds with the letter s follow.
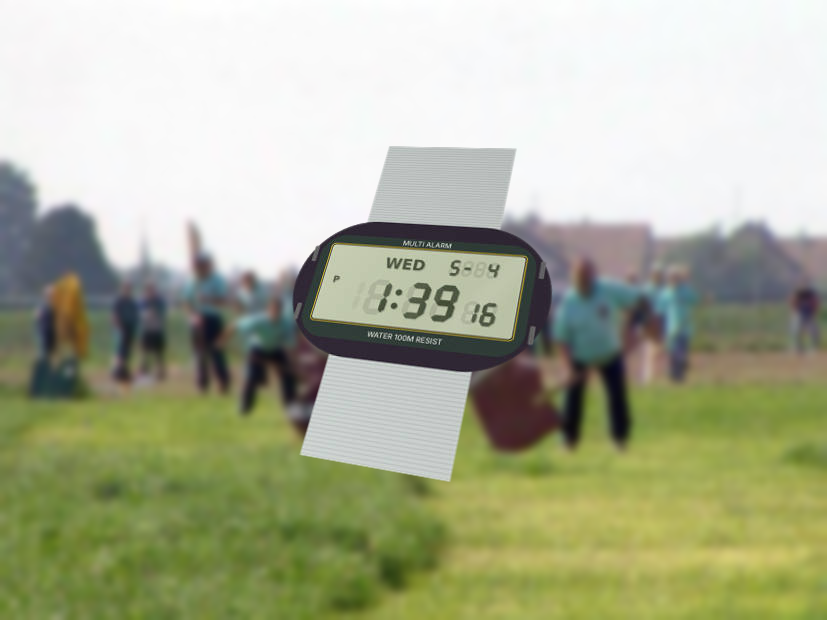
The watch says 1h39m16s
